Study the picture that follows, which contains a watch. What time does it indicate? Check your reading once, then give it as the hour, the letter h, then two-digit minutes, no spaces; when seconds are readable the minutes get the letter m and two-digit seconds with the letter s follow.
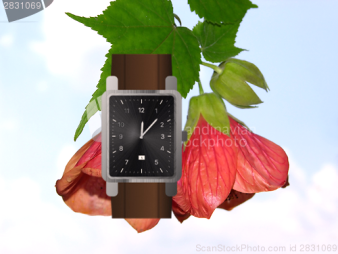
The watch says 12h07
